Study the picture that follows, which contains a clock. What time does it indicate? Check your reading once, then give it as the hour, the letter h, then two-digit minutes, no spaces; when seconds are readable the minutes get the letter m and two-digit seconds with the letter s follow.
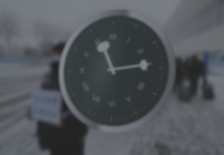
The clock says 11h14
